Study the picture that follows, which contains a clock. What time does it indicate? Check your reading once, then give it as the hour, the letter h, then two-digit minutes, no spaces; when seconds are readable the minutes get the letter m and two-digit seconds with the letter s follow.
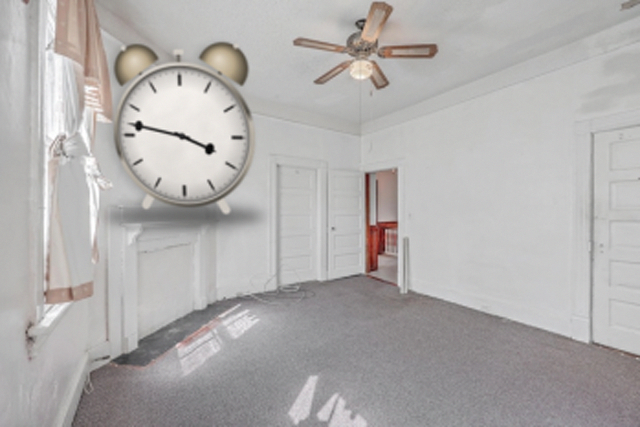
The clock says 3h47
